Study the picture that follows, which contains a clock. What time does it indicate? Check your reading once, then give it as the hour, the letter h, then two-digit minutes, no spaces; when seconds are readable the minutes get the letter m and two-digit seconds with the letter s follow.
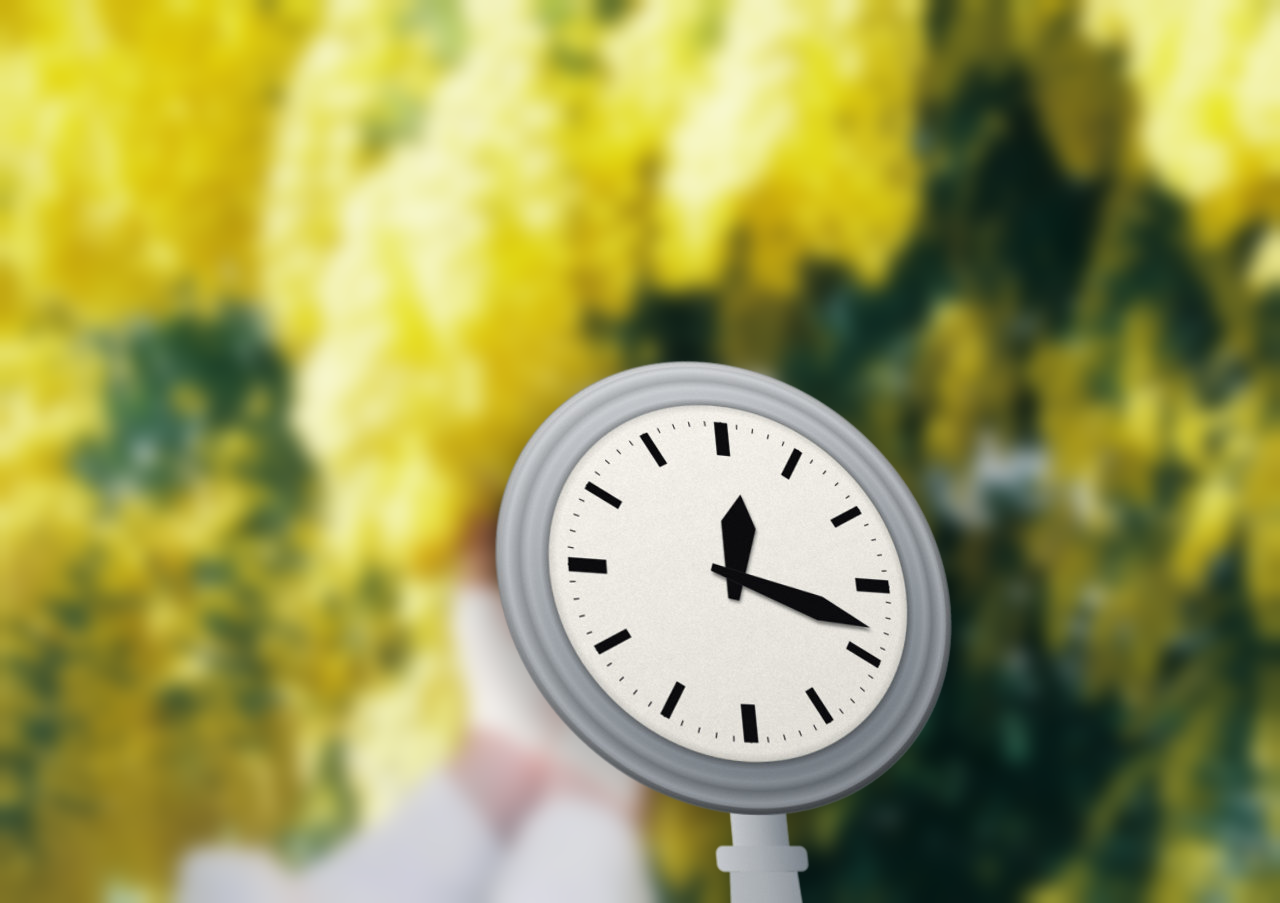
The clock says 12h18
